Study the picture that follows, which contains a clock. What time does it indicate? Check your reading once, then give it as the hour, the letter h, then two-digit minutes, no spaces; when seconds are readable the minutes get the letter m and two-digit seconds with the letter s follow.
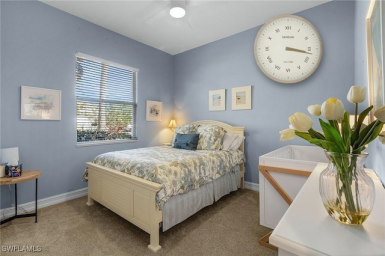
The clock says 3h17
